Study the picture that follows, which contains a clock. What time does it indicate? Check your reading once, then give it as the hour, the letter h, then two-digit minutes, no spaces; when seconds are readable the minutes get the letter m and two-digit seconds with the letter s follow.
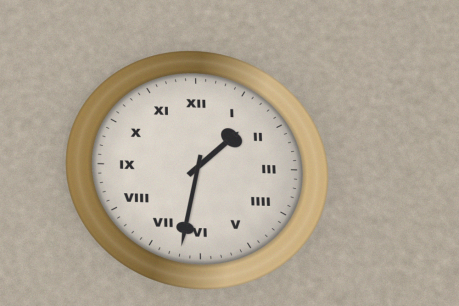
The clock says 1h32
